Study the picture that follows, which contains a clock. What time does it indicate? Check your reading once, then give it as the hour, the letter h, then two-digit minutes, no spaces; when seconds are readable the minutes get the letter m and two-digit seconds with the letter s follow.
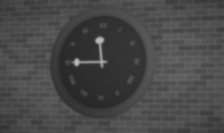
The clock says 11h45
